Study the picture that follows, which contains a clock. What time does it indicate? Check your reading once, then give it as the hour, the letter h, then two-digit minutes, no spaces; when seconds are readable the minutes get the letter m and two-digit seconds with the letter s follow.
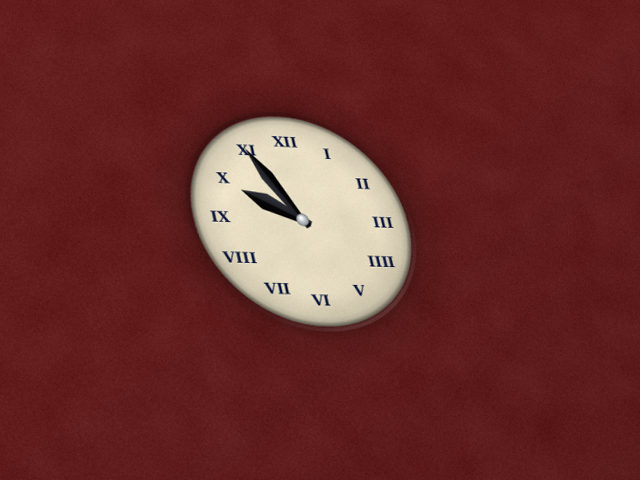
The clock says 9h55
